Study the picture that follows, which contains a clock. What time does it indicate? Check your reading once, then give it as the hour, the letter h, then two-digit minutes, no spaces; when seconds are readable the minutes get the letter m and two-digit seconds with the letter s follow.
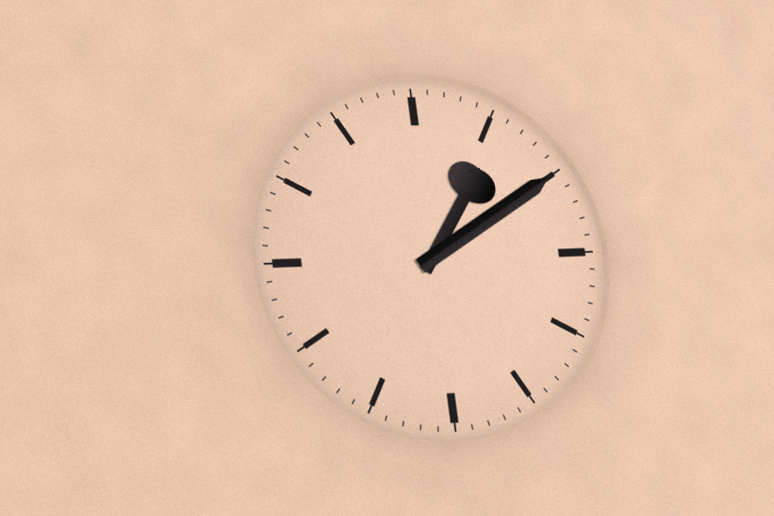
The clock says 1h10
